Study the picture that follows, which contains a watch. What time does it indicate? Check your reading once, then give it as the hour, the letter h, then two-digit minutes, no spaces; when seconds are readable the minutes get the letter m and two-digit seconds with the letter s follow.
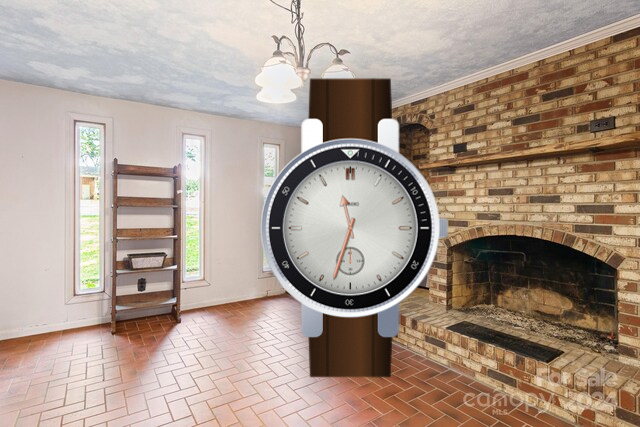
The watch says 11h33
